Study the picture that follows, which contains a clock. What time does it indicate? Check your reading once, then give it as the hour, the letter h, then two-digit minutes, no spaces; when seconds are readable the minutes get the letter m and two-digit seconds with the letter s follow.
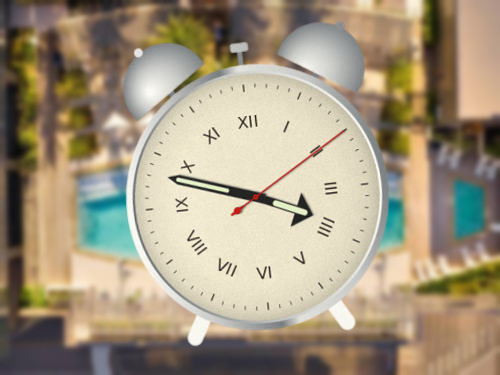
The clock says 3h48m10s
